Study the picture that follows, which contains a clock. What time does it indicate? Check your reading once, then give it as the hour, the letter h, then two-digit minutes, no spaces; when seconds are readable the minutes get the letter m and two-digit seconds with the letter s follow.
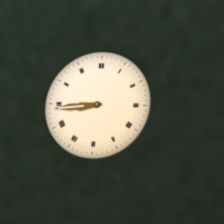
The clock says 8h44
